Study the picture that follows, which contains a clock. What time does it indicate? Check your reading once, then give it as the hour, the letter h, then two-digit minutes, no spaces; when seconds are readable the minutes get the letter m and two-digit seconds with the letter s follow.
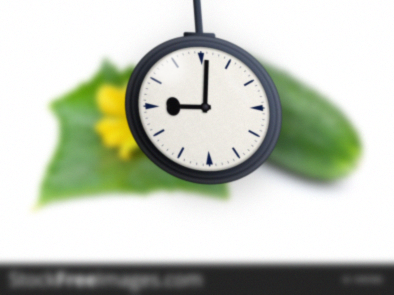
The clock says 9h01
